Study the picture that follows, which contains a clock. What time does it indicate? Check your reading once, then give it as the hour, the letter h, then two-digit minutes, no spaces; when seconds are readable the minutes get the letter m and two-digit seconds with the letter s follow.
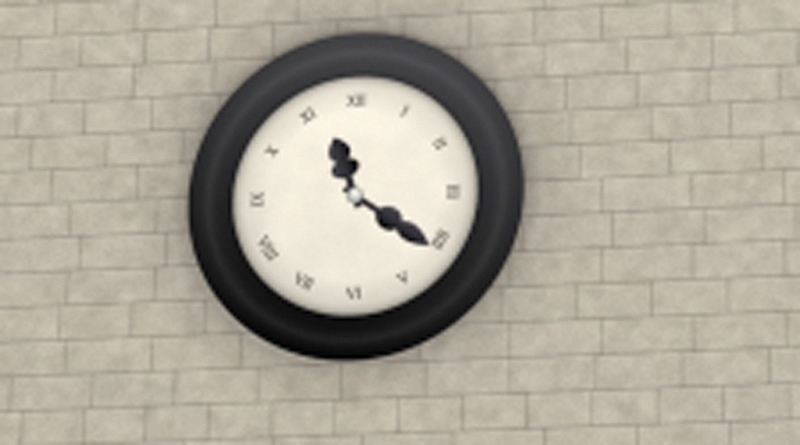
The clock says 11h21
